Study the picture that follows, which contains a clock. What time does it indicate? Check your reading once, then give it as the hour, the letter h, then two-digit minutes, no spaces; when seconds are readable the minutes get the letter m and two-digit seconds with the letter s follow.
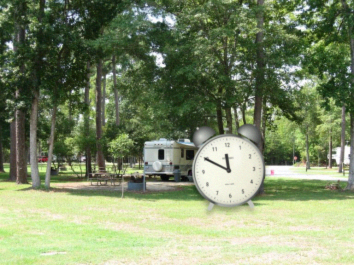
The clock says 11h50
